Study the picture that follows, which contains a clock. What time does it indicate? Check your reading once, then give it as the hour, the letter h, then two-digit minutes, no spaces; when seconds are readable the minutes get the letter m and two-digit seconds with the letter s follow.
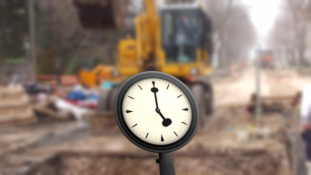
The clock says 5h00
